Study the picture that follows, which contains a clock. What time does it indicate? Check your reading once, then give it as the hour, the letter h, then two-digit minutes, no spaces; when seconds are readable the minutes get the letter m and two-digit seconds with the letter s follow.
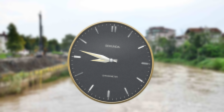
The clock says 8h47
